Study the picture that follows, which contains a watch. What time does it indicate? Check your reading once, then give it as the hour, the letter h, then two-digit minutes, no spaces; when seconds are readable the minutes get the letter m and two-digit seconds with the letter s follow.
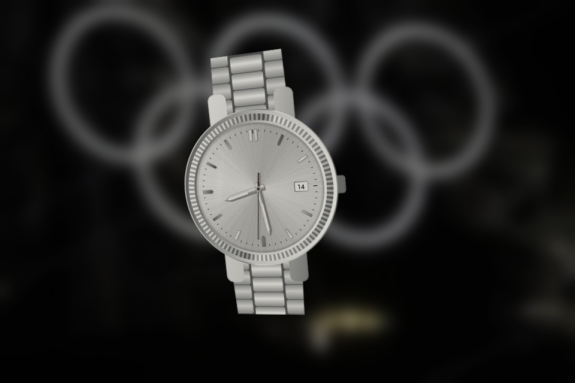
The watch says 8h28m31s
